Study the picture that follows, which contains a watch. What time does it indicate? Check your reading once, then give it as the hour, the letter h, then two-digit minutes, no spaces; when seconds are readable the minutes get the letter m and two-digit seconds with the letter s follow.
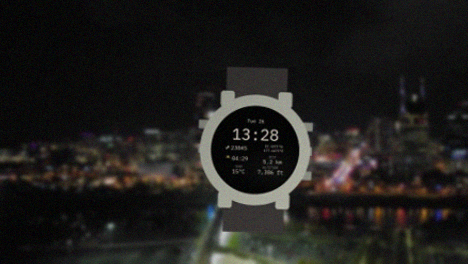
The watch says 13h28
